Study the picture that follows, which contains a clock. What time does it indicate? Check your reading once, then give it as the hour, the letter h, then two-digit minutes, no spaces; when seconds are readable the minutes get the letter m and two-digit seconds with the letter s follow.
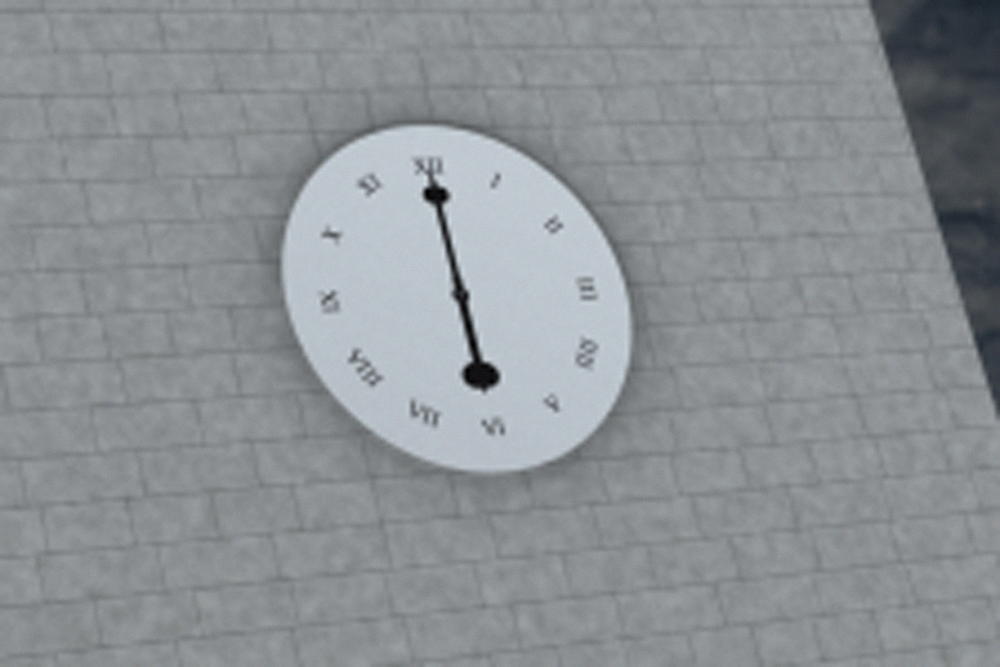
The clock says 6h00
